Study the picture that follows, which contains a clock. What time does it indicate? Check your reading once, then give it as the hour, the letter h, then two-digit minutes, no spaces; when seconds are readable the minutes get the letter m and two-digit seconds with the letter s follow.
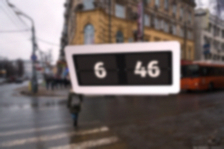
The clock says 6h46
